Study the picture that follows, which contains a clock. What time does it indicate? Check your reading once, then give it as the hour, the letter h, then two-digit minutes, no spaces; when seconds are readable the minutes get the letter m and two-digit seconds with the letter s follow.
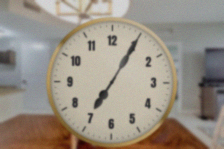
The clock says 7h05
